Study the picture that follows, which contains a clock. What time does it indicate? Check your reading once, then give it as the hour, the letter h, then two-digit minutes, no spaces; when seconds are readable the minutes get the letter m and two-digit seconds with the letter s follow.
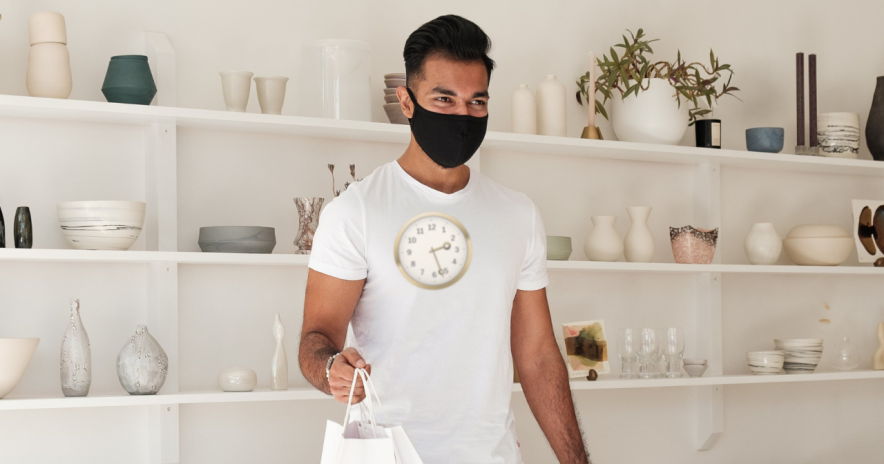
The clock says 2h27
